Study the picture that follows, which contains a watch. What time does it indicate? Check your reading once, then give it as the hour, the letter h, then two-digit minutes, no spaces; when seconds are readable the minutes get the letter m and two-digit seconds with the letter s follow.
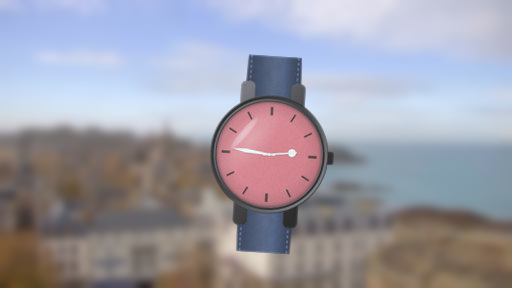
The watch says 2h46
